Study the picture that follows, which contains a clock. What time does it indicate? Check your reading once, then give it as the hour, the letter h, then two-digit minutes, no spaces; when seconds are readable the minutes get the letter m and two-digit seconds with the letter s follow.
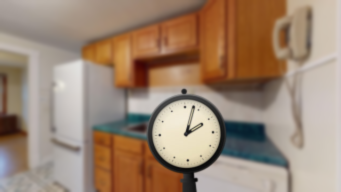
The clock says 2h03
